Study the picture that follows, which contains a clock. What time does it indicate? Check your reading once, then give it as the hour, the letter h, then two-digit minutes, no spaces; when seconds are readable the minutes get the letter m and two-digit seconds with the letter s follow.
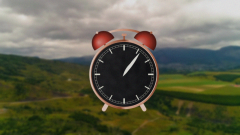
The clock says 1h06
